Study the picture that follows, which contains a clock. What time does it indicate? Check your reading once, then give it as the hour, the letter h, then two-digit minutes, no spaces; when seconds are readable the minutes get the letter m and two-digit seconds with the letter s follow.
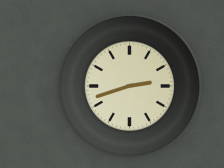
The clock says 2h42
